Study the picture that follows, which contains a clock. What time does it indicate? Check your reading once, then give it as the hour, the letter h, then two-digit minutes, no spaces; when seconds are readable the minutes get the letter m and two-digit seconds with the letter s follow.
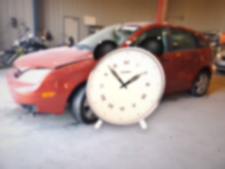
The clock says 1h53
